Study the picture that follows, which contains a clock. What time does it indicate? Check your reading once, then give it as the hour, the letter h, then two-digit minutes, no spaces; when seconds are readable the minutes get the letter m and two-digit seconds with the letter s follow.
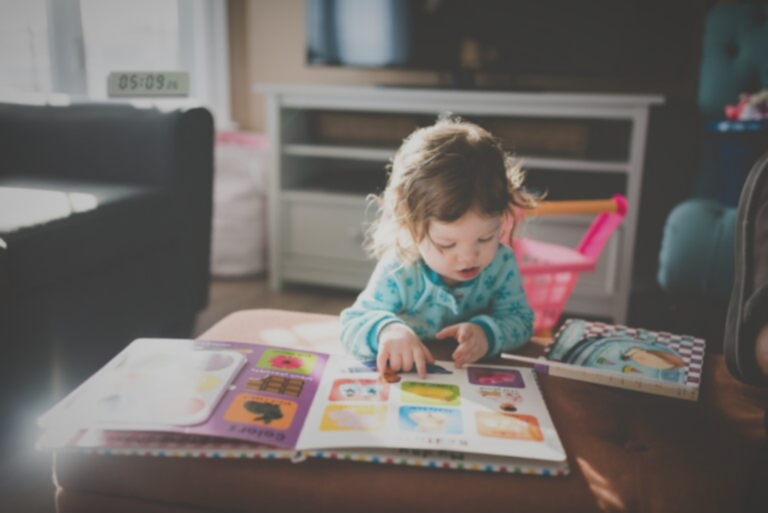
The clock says 5h09
